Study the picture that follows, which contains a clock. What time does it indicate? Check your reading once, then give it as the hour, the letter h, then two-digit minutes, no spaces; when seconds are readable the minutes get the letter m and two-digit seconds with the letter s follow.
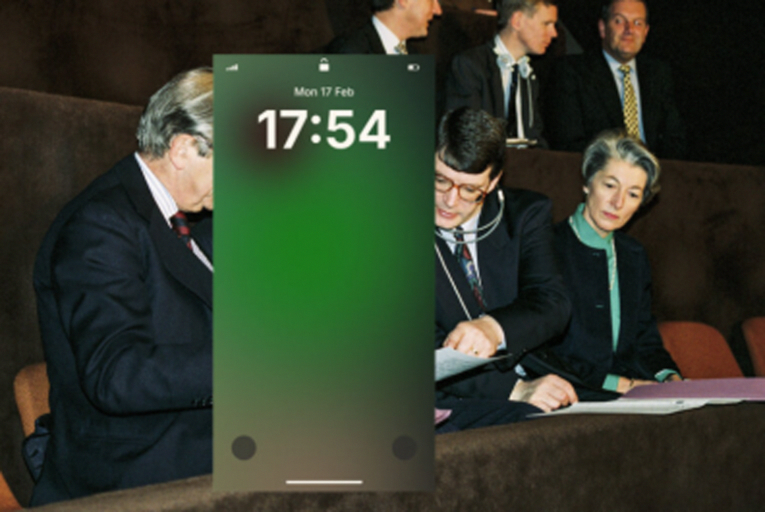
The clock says 17h54
